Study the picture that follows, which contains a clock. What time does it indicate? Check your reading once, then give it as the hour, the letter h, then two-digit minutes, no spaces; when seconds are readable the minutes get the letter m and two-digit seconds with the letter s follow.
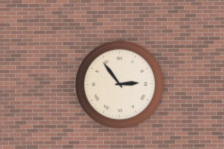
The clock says 2h54
